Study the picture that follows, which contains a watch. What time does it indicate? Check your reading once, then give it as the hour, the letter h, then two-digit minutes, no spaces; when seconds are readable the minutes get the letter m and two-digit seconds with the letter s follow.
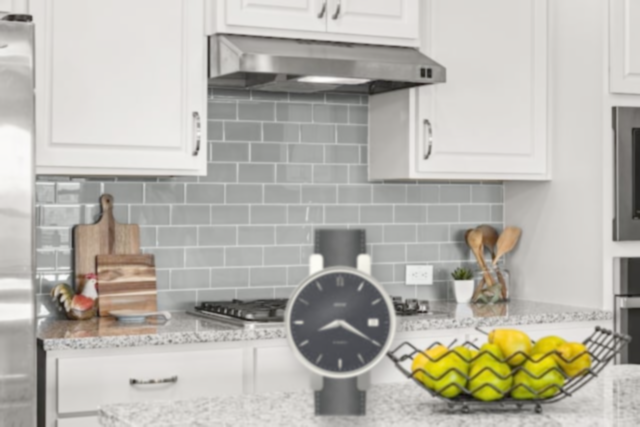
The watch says 8h20
